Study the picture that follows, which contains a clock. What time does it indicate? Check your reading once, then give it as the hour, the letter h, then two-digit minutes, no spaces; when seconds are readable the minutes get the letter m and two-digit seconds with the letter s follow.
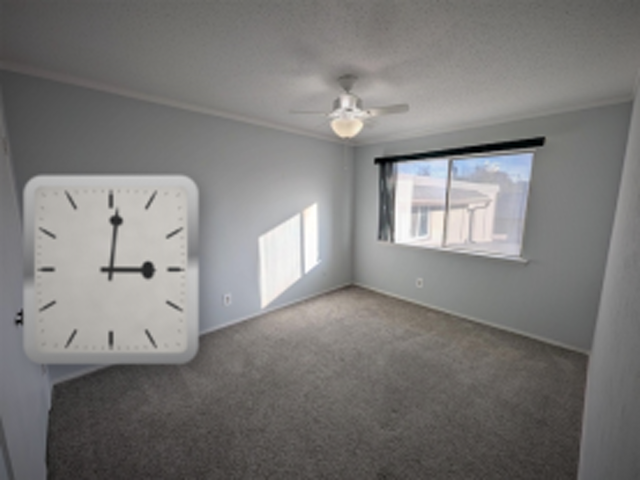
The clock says 3h01
